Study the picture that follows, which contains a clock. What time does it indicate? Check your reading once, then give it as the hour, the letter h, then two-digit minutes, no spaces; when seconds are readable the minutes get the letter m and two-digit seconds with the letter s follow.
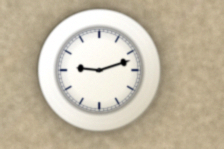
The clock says 9h12
